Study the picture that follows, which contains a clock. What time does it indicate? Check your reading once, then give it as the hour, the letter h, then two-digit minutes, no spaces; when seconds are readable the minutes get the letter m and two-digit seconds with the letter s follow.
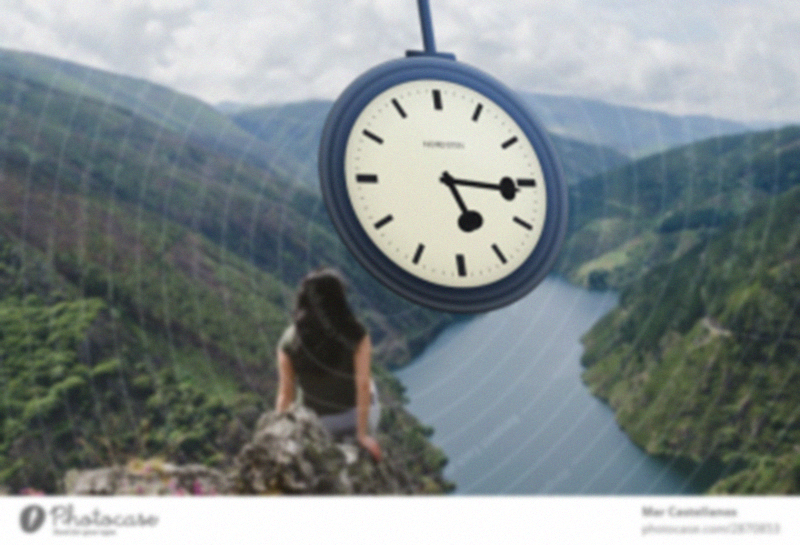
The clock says 5h16
